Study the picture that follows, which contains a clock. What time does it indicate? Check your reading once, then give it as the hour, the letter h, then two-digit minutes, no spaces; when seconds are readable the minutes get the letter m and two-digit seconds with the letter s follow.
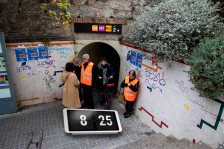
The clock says 8h25
